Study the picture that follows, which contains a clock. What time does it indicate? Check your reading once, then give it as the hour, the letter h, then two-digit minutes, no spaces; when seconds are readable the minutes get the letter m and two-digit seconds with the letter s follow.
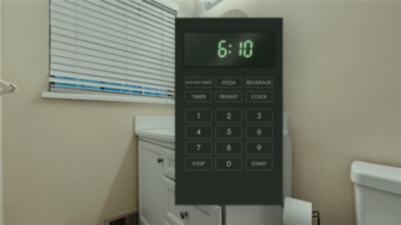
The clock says 6h10
